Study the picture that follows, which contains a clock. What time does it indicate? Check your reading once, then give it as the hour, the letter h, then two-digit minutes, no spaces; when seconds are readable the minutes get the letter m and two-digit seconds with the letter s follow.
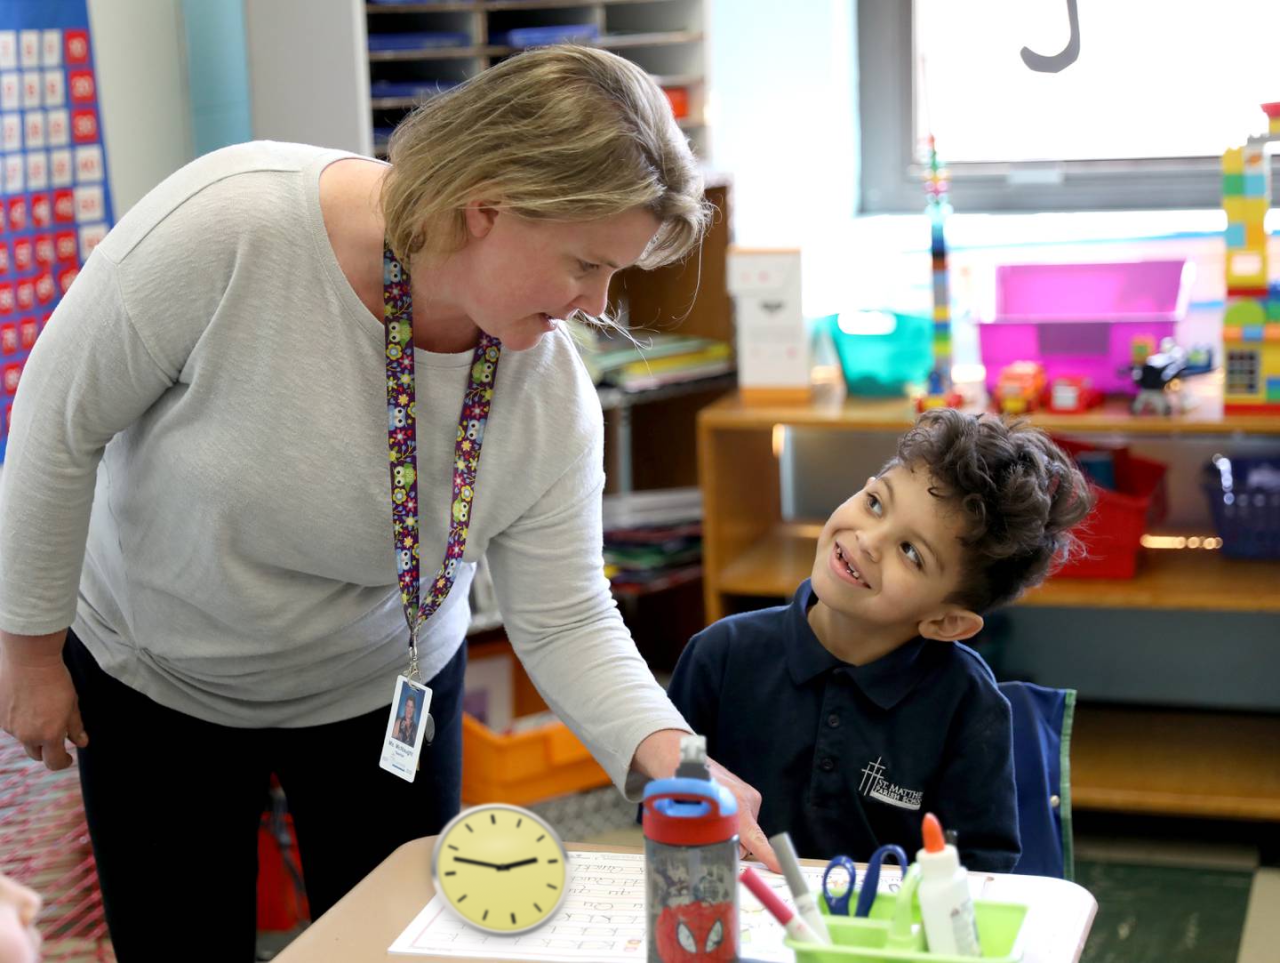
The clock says 2h48
